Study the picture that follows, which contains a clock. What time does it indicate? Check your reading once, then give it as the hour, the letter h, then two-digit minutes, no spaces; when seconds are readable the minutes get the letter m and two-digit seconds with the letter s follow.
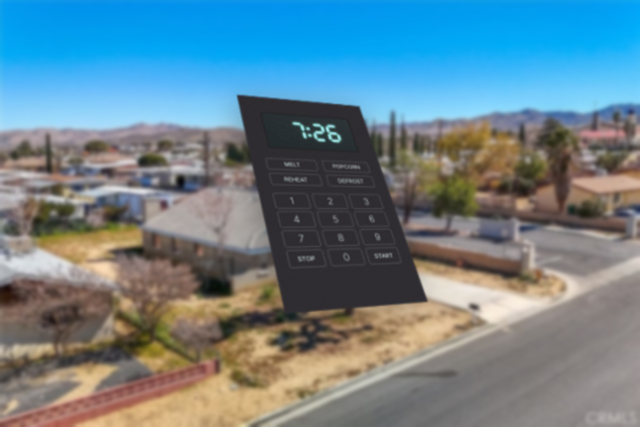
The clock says 7h26
